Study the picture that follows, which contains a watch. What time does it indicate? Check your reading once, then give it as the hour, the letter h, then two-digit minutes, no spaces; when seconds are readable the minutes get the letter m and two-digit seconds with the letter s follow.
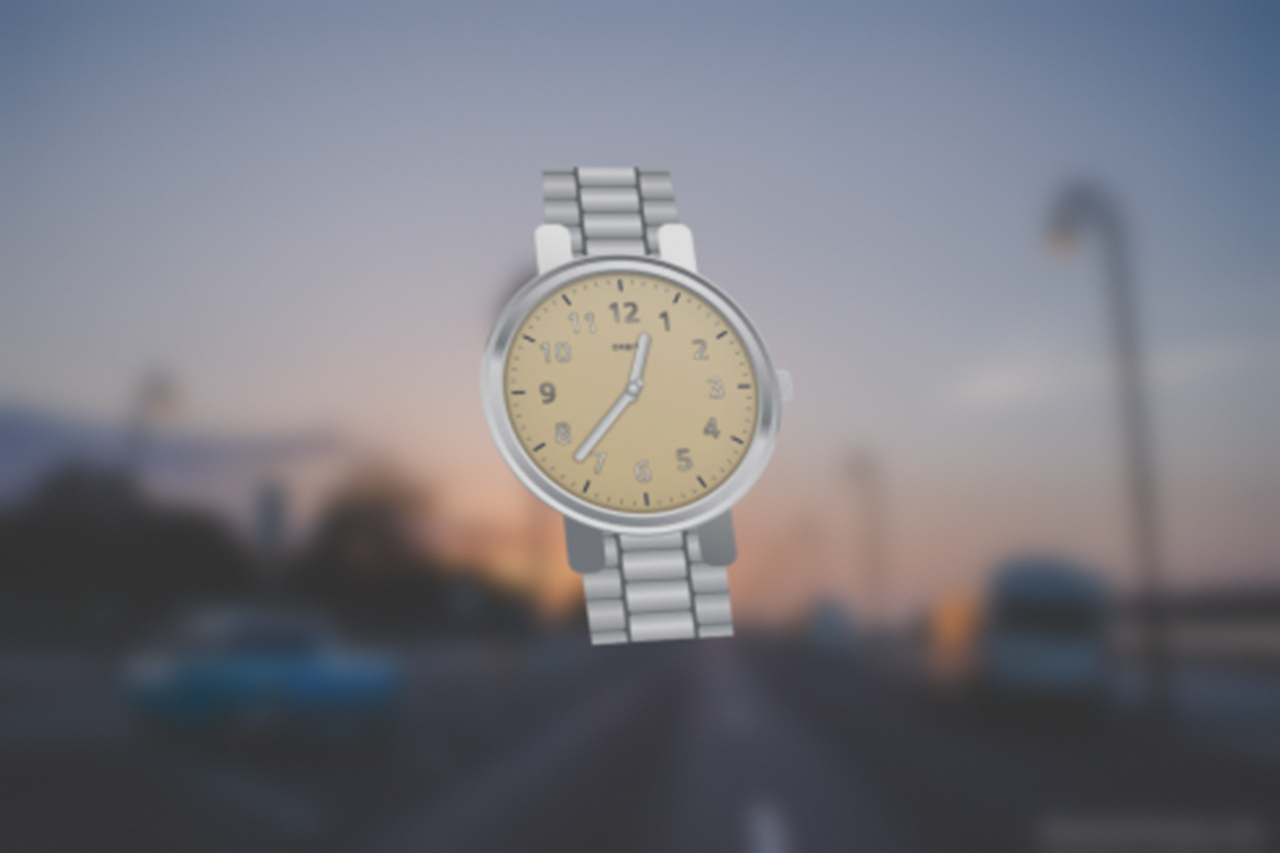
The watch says 12h37
